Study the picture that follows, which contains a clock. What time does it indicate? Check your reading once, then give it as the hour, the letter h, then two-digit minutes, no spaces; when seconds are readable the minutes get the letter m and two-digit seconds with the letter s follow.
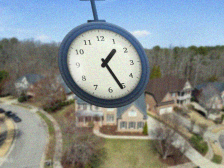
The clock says 1h26
